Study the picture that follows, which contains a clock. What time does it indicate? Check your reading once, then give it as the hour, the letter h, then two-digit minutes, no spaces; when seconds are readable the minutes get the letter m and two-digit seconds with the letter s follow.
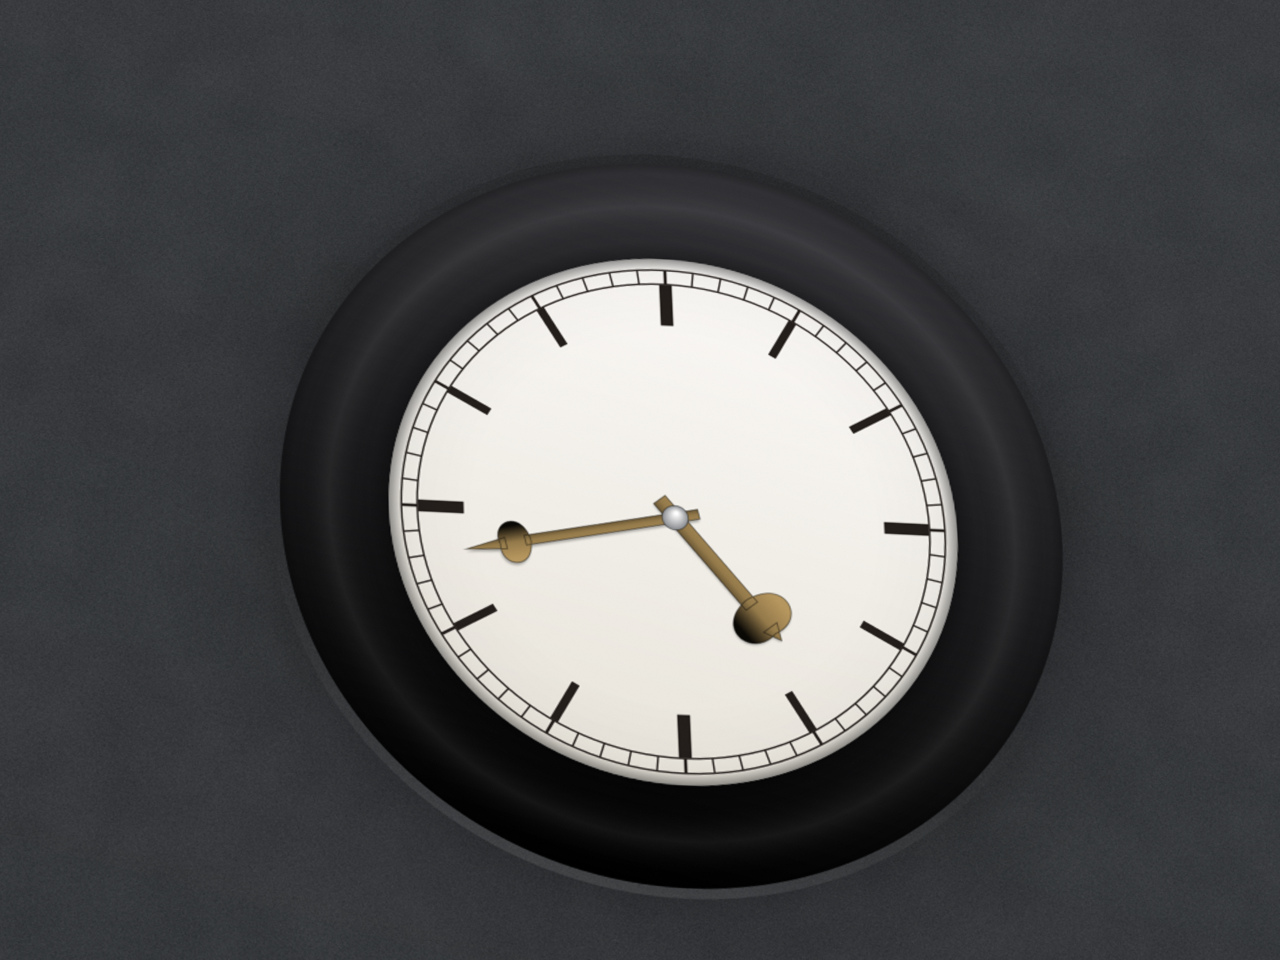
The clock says 4h43
